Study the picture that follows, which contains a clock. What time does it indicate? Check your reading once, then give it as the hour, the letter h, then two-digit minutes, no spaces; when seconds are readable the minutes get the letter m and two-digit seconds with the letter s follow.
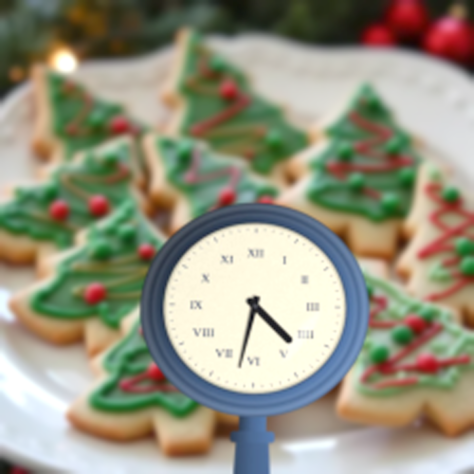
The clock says 4h32
